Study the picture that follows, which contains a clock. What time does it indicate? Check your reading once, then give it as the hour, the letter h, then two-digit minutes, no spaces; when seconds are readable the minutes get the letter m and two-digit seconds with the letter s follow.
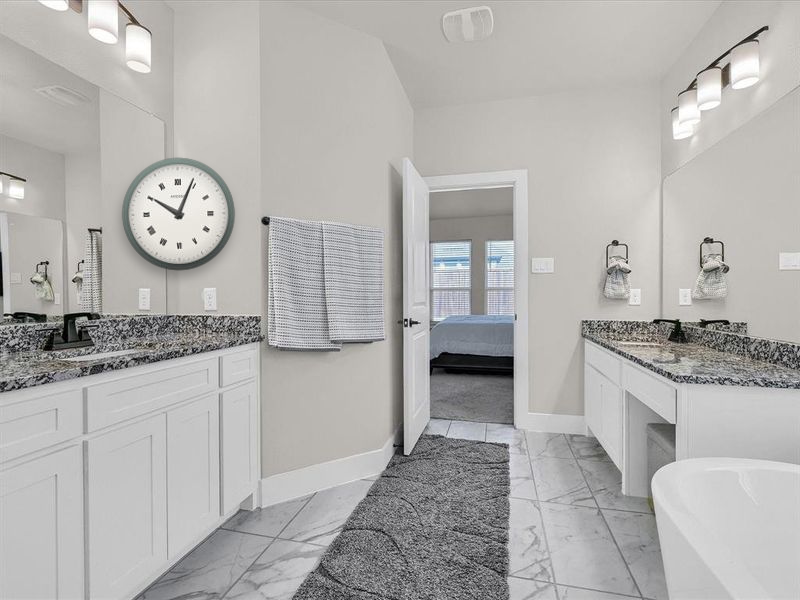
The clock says 10h04
